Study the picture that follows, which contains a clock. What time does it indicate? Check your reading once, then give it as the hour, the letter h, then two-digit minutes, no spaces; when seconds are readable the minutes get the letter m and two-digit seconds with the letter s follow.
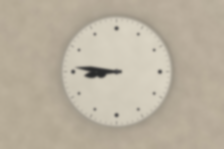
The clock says 8h46
